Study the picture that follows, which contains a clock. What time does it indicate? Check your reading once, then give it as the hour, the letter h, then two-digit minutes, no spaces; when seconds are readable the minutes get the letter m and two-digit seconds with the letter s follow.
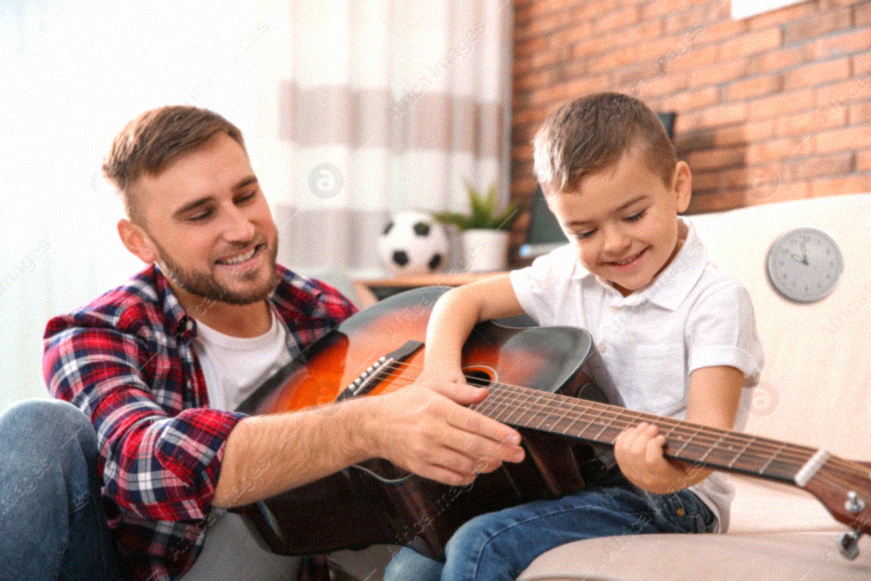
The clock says 9h58
